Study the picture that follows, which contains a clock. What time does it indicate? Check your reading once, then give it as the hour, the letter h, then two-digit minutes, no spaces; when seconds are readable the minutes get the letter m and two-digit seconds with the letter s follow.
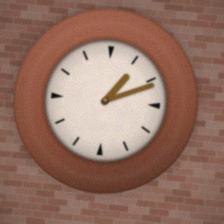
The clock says 1h11
